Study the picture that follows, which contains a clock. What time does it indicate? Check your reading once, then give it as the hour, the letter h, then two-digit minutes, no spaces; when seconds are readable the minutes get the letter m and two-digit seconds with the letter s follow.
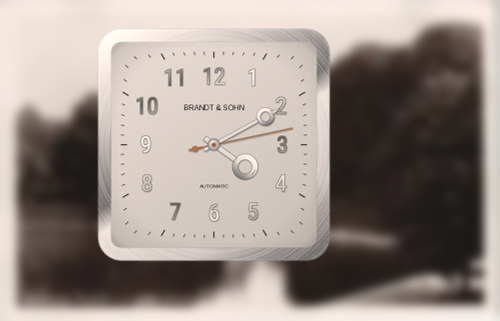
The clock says 4h10m13s
